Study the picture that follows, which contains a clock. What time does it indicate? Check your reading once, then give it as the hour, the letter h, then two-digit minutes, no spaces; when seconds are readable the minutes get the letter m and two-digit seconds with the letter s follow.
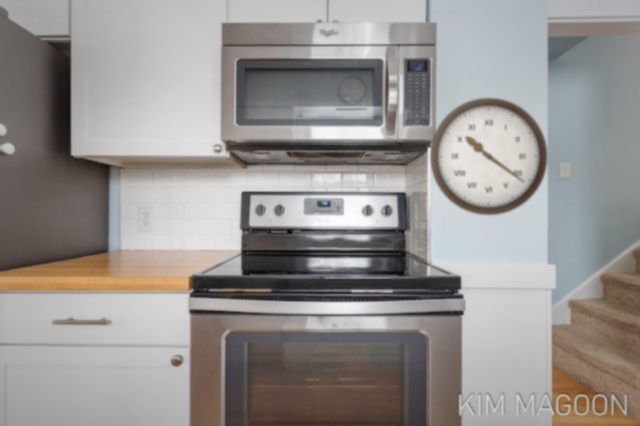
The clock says 10h21
